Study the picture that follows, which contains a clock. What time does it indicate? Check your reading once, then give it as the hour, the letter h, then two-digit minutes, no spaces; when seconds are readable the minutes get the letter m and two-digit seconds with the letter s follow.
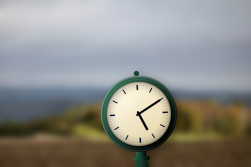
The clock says 5h10
